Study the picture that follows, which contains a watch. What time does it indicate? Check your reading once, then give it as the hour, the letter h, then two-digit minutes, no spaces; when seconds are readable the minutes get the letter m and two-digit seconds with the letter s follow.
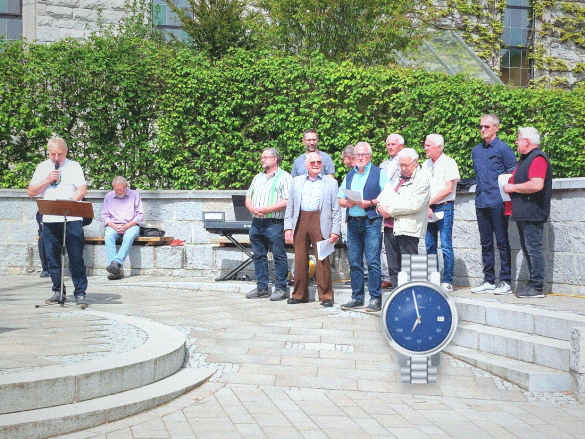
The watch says 6h58
